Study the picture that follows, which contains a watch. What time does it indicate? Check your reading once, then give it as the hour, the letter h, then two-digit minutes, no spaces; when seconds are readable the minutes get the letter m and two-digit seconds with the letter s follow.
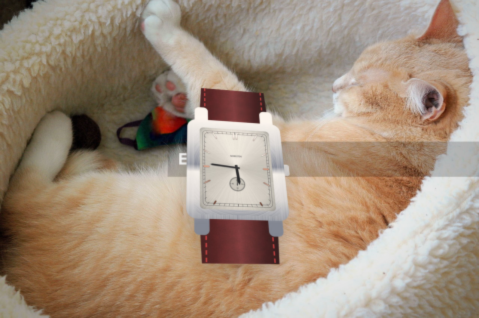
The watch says 5h46
